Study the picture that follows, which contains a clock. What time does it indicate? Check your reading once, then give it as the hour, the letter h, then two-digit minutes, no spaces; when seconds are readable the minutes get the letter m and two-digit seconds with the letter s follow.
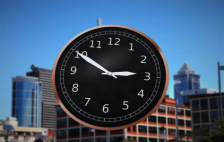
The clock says 2h50
